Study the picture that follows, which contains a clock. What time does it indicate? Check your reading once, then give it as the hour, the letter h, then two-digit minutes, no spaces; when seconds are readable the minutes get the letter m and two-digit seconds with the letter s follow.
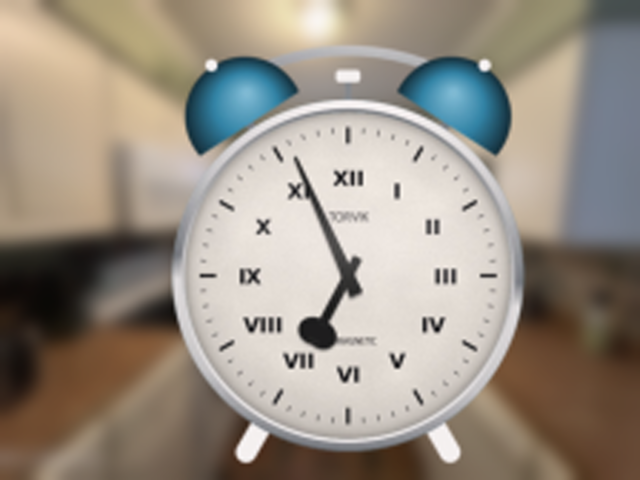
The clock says 6h56
